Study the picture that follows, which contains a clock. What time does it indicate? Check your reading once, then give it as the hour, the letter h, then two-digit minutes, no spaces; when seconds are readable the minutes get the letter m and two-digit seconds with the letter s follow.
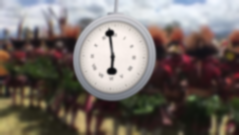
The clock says 5h58
